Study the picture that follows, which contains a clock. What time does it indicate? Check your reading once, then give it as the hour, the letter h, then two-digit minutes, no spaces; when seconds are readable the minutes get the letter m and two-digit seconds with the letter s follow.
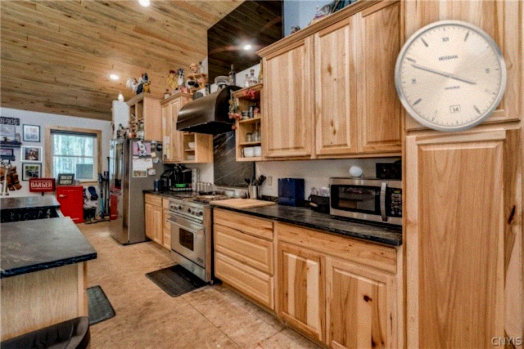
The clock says 3h49
